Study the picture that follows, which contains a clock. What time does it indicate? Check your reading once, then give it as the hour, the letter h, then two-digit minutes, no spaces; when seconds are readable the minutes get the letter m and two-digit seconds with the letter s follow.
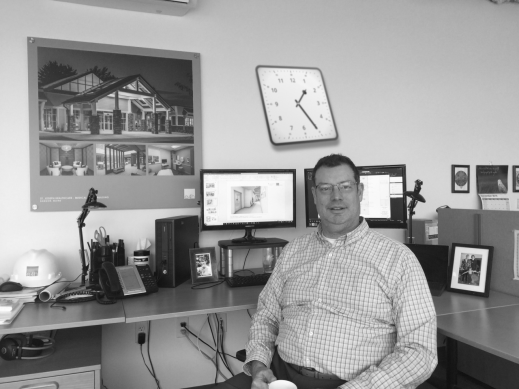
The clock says 1h25
